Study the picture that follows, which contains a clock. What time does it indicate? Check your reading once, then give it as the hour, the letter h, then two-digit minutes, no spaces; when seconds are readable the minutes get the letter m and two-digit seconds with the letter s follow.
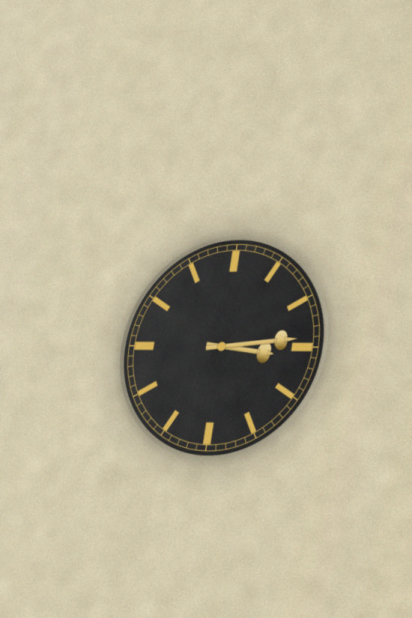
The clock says 3h14
